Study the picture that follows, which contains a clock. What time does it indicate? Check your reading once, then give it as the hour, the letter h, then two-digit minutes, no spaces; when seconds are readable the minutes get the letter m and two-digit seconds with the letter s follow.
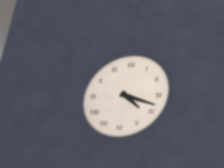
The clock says 4h18
